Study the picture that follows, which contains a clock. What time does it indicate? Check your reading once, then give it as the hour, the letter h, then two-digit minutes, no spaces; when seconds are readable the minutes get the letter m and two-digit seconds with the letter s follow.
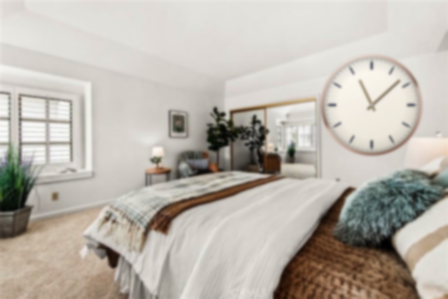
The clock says 11h08
